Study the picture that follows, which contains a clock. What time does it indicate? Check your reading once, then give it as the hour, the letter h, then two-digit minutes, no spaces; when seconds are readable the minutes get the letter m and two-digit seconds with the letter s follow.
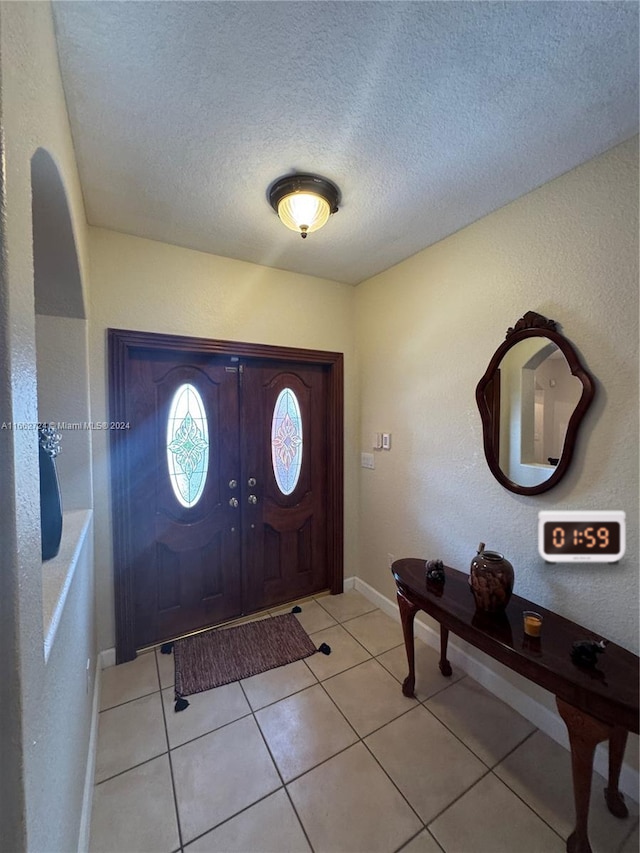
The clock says 1h59
